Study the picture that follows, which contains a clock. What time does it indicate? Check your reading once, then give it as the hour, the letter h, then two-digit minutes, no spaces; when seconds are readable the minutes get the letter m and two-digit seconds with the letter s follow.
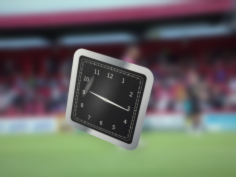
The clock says 9h16
